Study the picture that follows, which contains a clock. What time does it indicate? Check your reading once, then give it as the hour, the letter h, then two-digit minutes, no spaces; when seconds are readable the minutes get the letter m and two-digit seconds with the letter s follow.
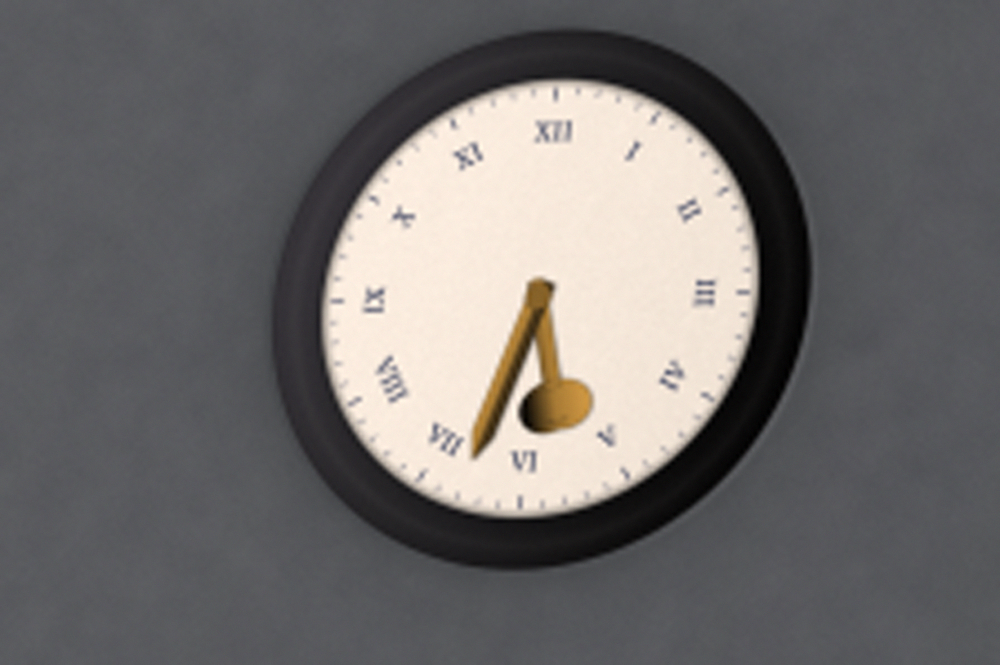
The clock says 5h33
